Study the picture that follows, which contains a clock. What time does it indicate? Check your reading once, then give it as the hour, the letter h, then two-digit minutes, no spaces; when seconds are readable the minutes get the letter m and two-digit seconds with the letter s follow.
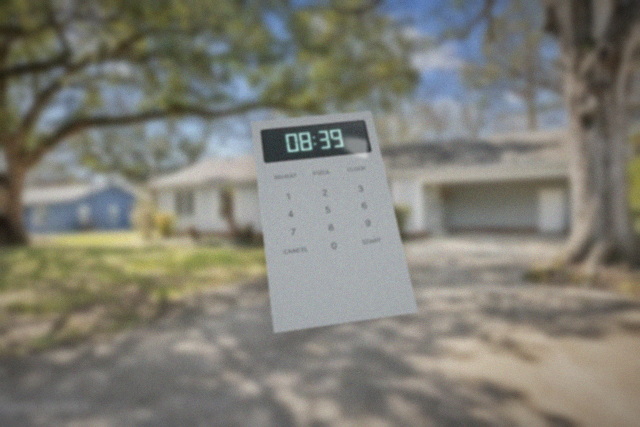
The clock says 8h39
